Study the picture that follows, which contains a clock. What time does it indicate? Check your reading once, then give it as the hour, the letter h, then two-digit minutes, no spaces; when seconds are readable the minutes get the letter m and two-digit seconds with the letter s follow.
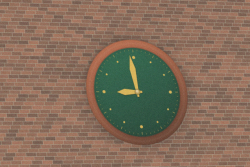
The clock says 8h59
